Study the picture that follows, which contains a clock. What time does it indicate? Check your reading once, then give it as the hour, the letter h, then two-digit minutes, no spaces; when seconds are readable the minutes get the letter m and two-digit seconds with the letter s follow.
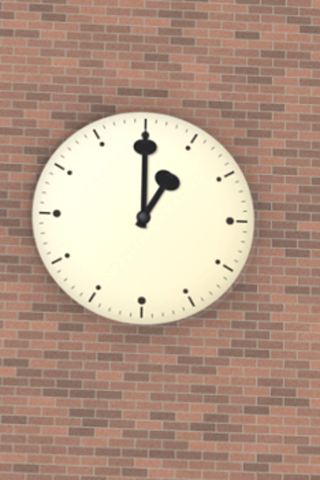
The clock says 1h00
